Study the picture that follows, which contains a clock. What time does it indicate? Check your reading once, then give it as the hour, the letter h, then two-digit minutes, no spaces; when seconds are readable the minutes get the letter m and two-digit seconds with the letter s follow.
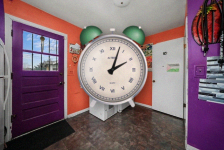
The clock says 2h03
